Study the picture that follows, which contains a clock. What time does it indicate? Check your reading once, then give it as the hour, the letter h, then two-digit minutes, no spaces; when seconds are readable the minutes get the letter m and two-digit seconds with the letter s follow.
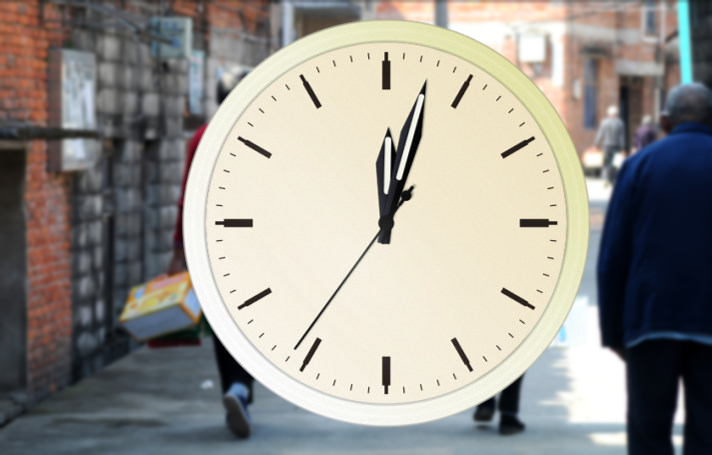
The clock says 12h02m36s
